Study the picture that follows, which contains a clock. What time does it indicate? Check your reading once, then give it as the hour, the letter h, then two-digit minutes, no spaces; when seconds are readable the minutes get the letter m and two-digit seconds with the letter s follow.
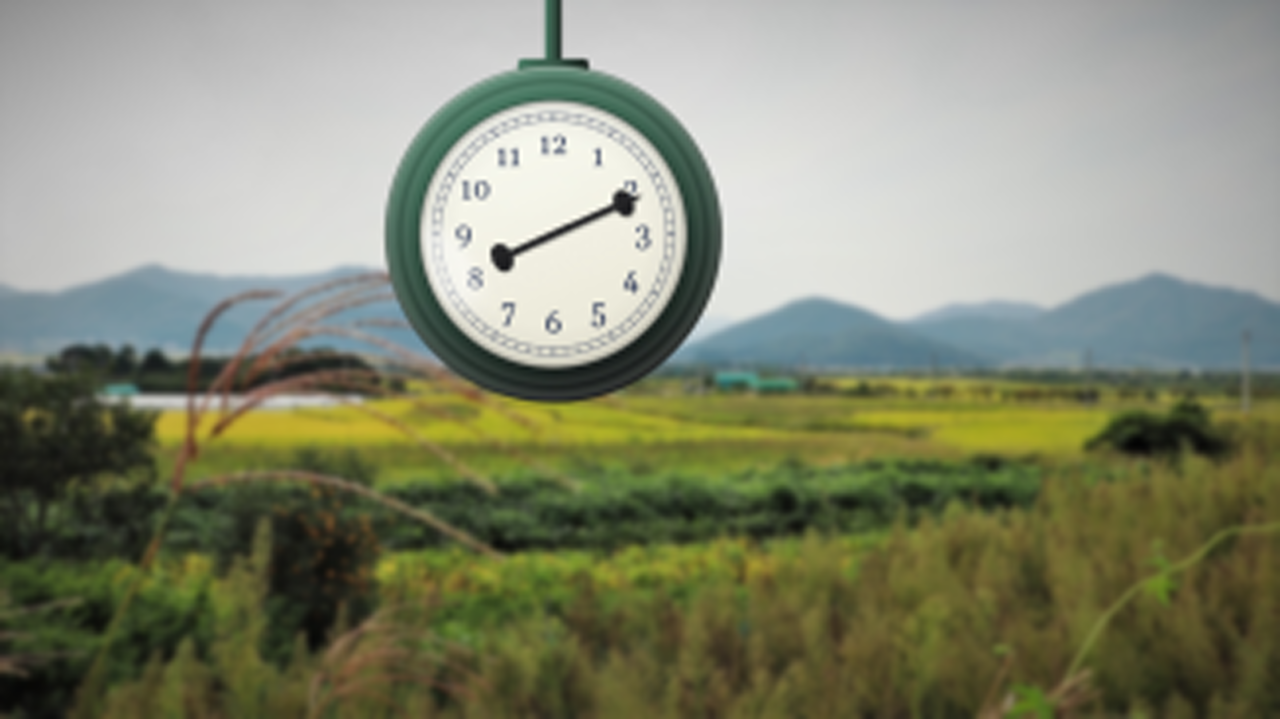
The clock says 8h11
